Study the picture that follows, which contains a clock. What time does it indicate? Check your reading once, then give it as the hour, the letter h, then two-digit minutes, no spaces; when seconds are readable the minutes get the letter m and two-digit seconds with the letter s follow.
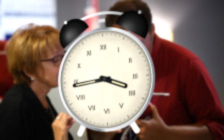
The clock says 3h44
